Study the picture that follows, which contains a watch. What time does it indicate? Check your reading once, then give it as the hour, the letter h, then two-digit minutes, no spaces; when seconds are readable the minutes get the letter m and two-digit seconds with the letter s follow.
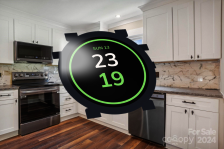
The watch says 23h19
